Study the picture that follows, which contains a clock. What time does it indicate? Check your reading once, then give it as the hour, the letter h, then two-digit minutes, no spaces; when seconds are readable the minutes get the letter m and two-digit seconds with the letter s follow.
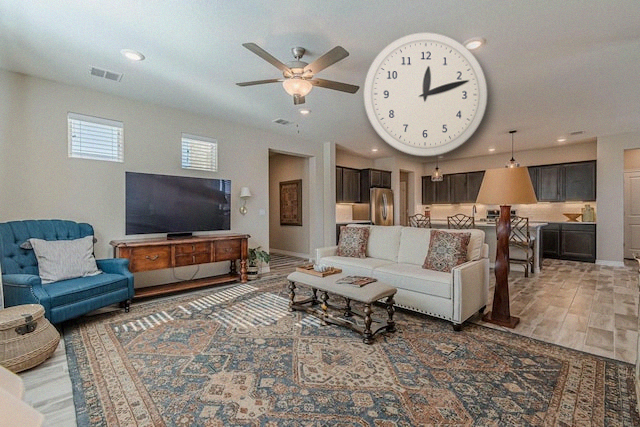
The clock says 12h12
